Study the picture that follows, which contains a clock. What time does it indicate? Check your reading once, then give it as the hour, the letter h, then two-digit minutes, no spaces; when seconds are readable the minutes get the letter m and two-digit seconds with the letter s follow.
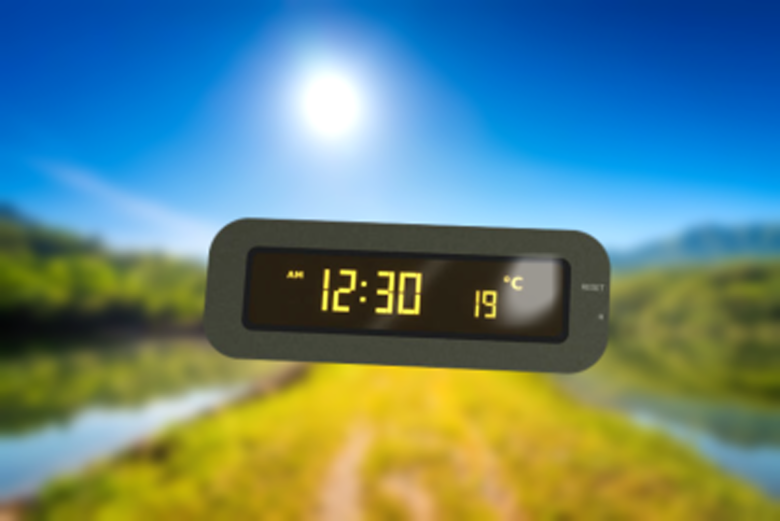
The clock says 12h30
